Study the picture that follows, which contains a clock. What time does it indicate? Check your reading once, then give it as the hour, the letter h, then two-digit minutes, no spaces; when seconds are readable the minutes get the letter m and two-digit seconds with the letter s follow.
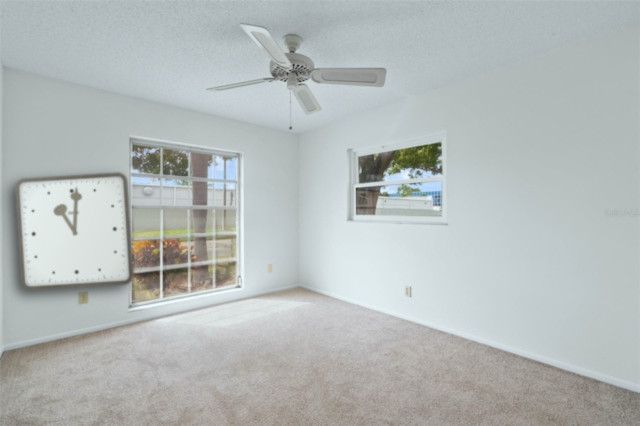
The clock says 11h01
